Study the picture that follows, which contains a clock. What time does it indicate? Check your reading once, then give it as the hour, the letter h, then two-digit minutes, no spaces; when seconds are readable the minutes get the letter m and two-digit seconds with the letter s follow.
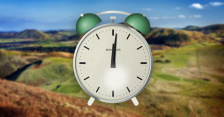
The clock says 12h01
